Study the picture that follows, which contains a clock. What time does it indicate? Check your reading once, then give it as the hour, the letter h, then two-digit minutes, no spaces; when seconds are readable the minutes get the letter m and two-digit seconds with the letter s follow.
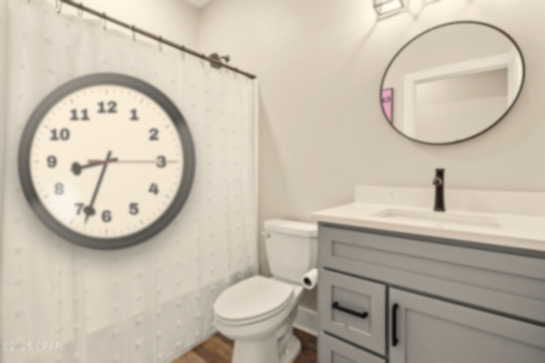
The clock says 8h33m15s
